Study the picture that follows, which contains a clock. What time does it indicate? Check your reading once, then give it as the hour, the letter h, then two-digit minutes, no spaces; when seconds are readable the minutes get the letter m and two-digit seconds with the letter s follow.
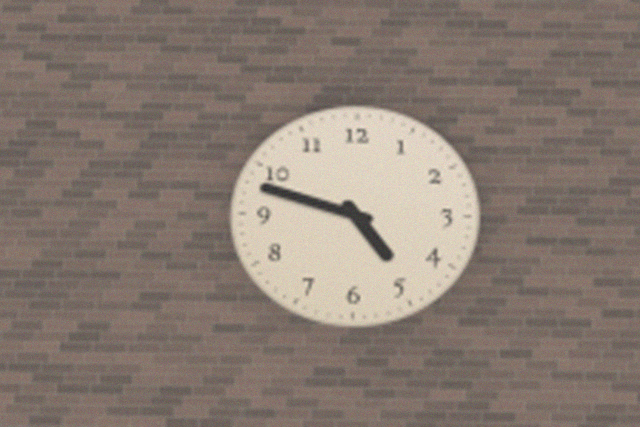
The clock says 4h48
